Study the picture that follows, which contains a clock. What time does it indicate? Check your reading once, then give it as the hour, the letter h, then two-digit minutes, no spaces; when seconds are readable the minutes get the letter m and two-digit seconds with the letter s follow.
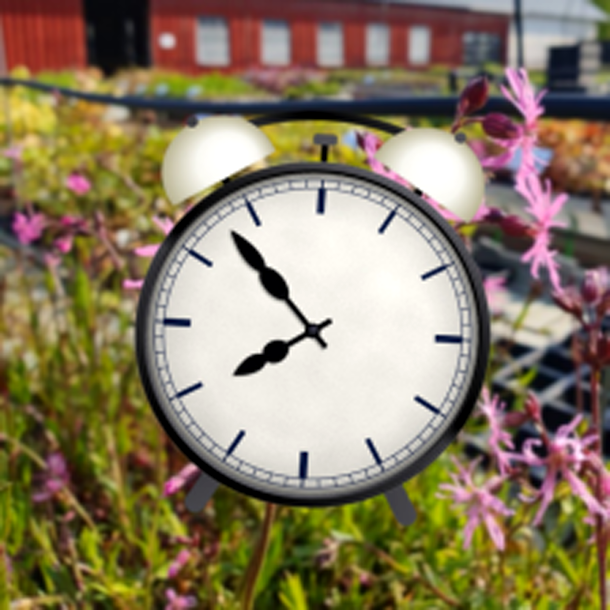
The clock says 7h53
